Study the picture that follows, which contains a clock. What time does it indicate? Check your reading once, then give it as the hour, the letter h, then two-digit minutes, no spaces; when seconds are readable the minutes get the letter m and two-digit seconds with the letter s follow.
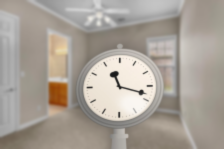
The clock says 11h18
